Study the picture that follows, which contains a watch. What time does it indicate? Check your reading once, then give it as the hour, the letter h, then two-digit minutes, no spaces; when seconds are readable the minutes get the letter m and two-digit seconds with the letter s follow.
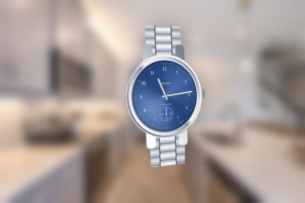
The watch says 11h14
